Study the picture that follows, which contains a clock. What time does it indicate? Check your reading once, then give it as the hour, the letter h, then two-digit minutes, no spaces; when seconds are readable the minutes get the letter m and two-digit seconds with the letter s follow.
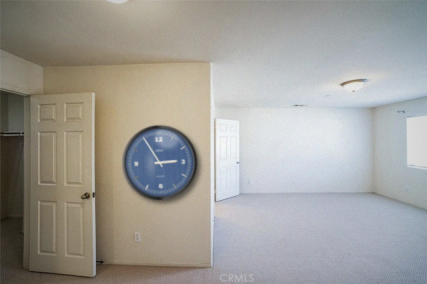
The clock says 2h55
